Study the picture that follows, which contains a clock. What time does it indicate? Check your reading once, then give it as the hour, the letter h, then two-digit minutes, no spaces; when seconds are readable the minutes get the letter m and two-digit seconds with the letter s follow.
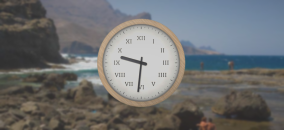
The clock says 9h31
